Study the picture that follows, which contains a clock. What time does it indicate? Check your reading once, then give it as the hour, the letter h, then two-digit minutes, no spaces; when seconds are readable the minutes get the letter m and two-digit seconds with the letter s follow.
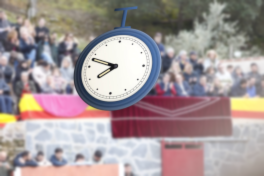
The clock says 7h48
